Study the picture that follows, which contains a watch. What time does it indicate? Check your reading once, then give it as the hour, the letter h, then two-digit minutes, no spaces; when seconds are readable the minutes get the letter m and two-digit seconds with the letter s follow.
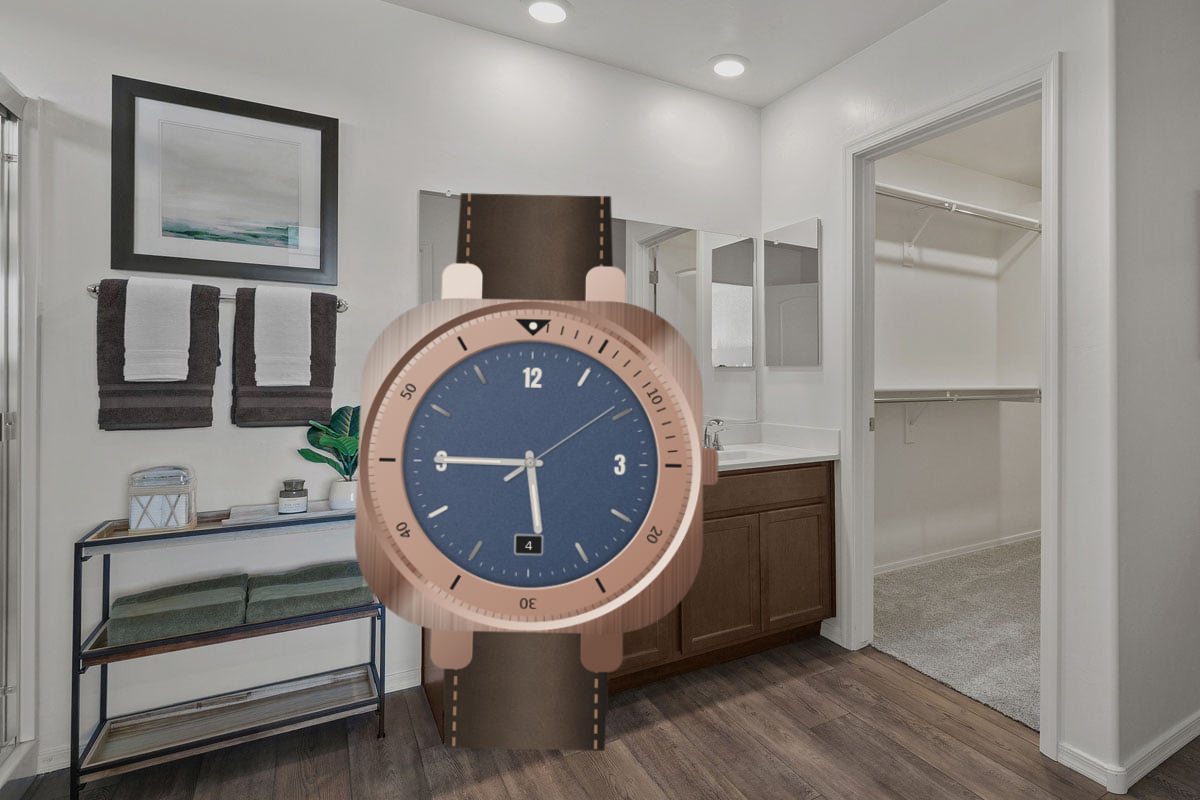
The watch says 5h45m09s
